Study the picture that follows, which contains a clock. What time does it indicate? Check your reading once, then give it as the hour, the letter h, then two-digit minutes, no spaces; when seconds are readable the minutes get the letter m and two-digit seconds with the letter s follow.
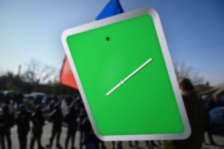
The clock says 8h11
